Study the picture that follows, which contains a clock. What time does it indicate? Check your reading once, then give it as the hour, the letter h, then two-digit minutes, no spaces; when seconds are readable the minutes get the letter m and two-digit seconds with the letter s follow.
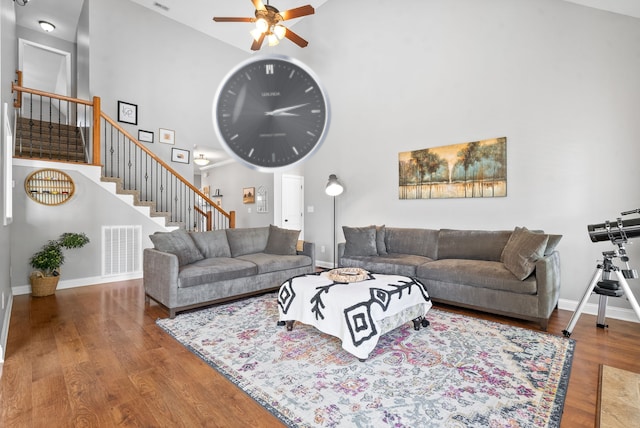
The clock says 3h13
